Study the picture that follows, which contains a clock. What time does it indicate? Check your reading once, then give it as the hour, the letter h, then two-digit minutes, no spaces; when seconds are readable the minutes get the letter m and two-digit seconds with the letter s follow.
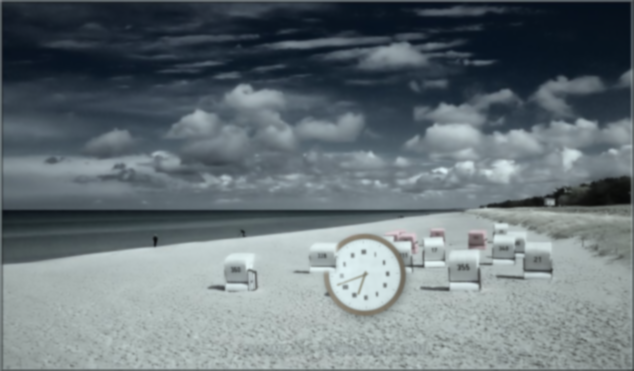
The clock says 6h42
